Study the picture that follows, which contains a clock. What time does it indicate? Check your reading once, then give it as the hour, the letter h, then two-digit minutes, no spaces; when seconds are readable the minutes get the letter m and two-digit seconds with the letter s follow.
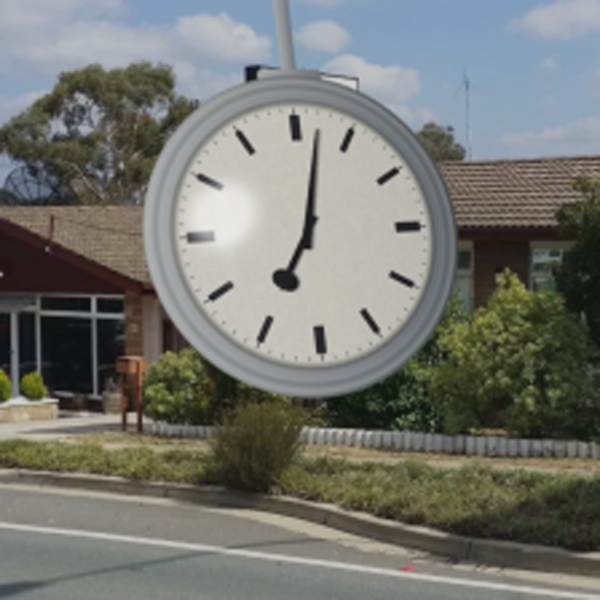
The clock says 7h02
